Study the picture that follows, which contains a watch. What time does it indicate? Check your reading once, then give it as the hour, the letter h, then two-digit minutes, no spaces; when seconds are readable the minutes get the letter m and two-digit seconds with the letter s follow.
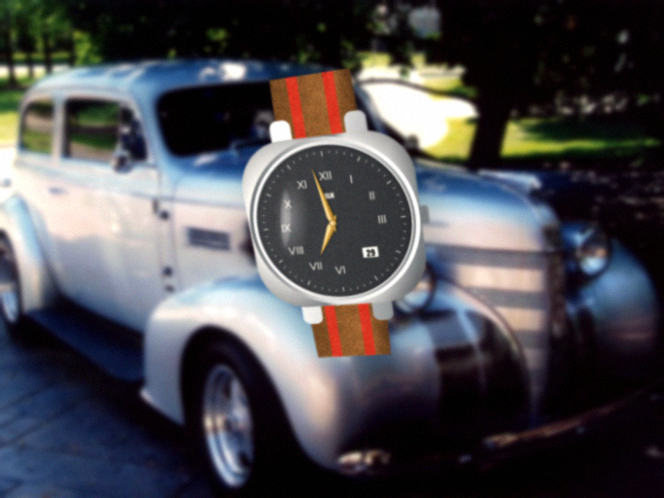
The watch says 6h58
